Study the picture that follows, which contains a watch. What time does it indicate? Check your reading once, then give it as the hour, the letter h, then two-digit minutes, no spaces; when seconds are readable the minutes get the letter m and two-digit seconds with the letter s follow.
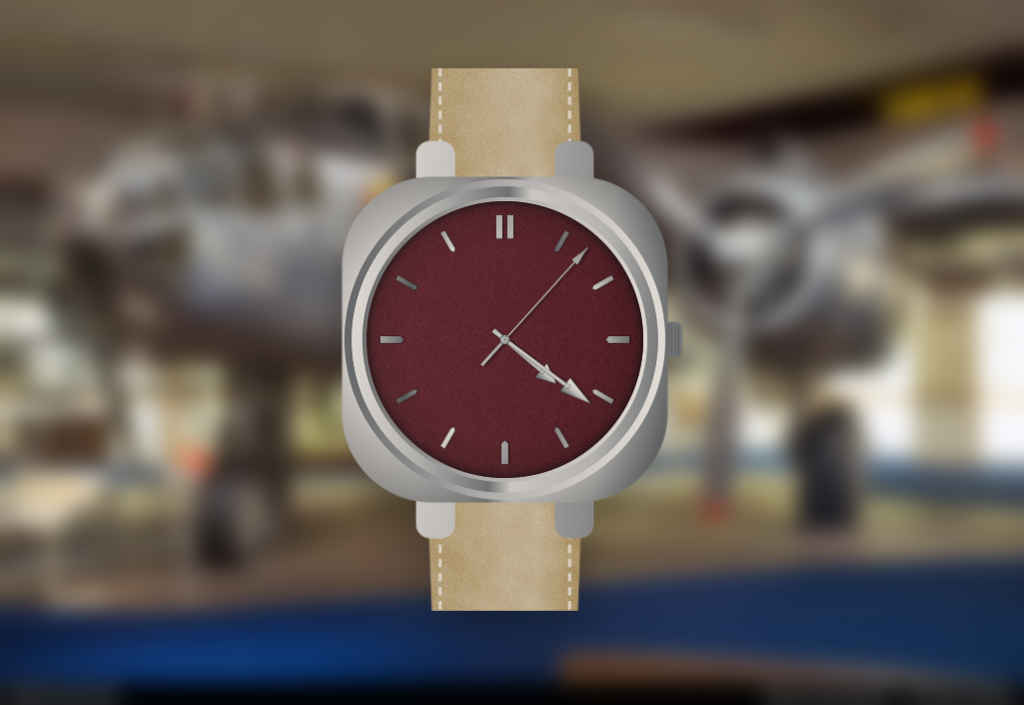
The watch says 4h21m07s
